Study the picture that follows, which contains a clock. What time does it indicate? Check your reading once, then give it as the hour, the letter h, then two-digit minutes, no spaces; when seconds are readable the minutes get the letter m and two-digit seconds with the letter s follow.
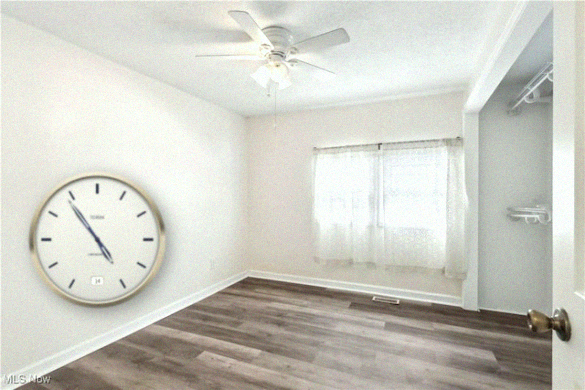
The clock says 4h54
